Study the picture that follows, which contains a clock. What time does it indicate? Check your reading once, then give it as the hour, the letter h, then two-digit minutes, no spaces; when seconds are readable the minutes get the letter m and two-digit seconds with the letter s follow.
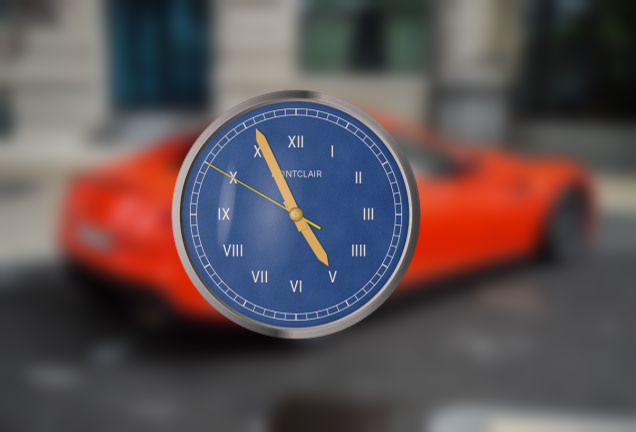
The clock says 4h55m50s
